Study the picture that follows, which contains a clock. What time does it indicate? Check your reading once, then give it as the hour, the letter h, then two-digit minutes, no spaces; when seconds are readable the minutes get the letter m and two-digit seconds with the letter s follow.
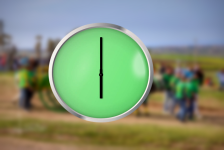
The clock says 6h00
